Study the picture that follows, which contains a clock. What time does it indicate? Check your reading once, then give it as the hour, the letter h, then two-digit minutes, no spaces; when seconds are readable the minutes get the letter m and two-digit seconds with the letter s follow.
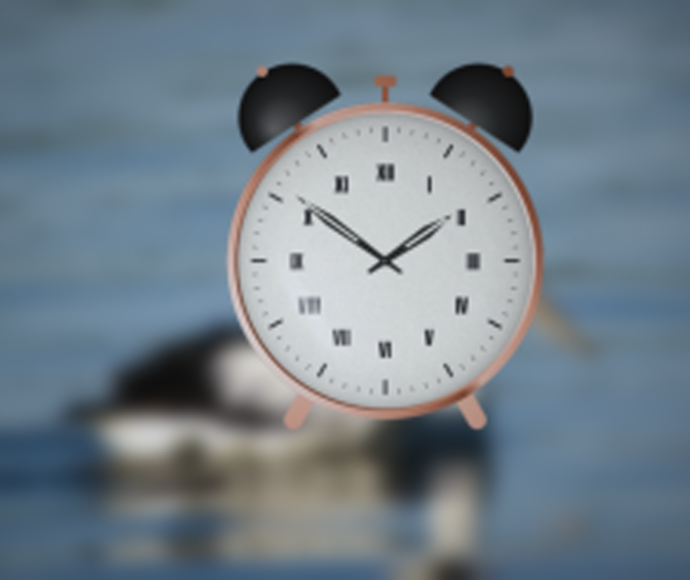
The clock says 1h51
